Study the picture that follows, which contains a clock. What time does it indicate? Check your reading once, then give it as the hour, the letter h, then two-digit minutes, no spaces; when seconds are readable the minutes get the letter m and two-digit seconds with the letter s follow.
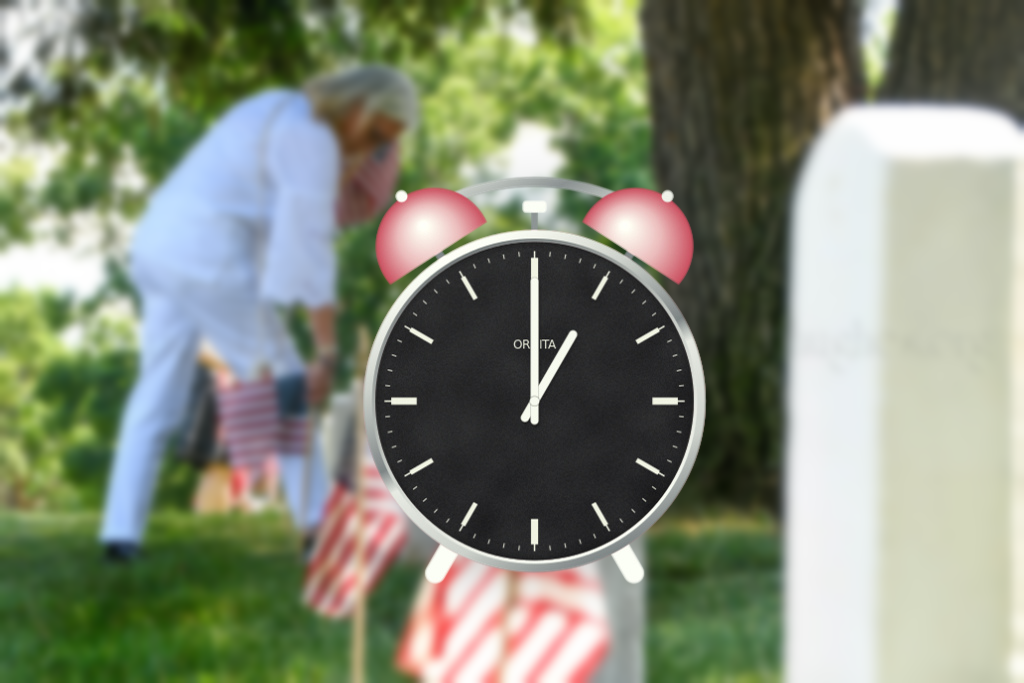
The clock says 1h00
